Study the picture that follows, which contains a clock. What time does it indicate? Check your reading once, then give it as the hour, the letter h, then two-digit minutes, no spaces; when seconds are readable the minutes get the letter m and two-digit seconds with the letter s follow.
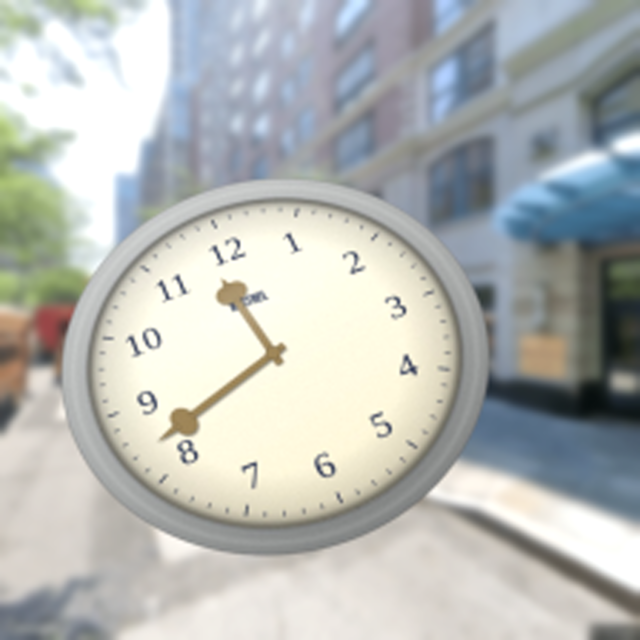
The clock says 11h42
